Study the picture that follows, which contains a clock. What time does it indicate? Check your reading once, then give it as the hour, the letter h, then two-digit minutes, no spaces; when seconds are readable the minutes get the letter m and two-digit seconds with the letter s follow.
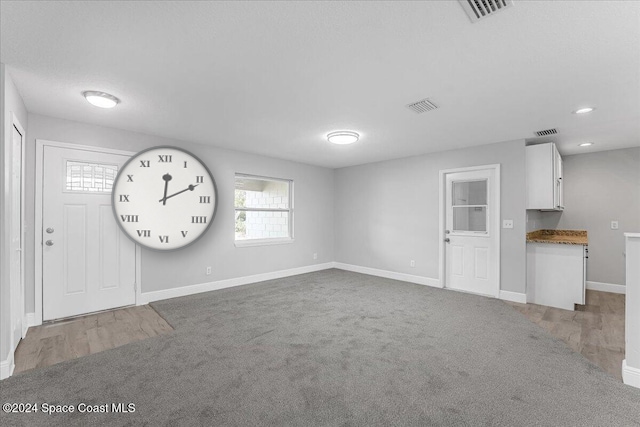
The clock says 12h11
